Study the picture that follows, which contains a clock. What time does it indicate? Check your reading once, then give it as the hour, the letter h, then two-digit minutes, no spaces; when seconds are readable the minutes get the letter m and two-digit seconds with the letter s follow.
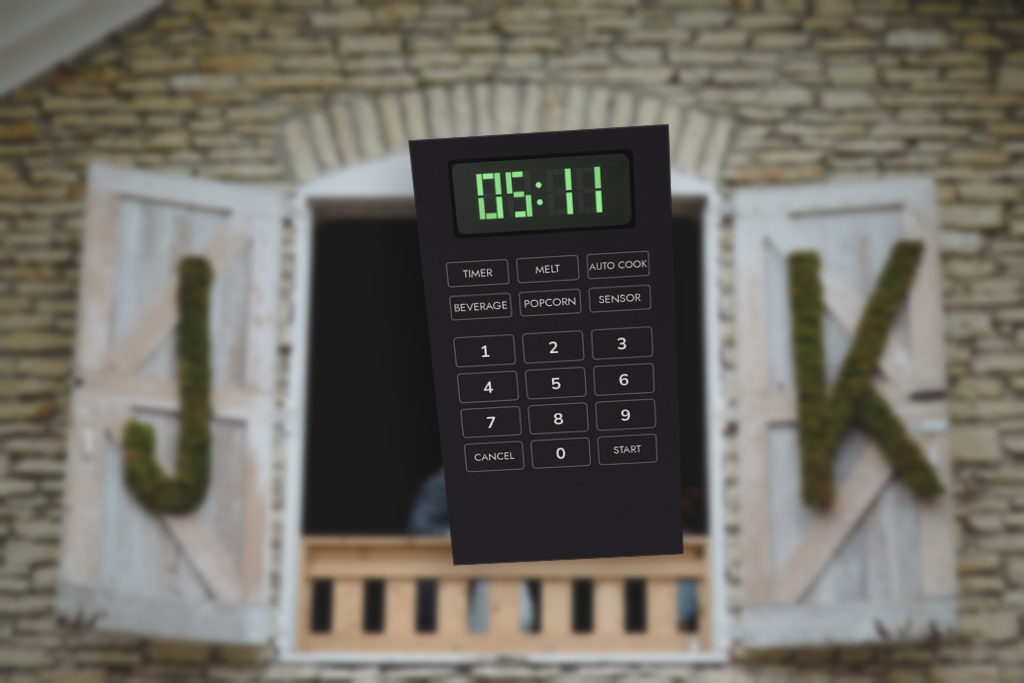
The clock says 5h11
